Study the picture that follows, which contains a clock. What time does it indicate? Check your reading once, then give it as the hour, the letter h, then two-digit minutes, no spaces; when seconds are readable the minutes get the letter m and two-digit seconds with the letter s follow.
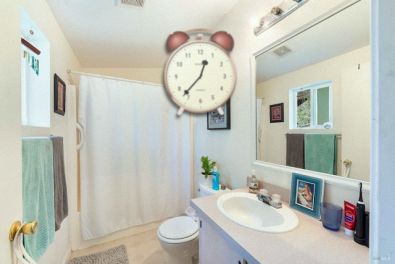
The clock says 12h37
